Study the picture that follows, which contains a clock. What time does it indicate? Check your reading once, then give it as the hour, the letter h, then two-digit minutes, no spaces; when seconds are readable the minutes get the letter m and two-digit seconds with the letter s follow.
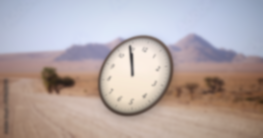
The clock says 10h54
